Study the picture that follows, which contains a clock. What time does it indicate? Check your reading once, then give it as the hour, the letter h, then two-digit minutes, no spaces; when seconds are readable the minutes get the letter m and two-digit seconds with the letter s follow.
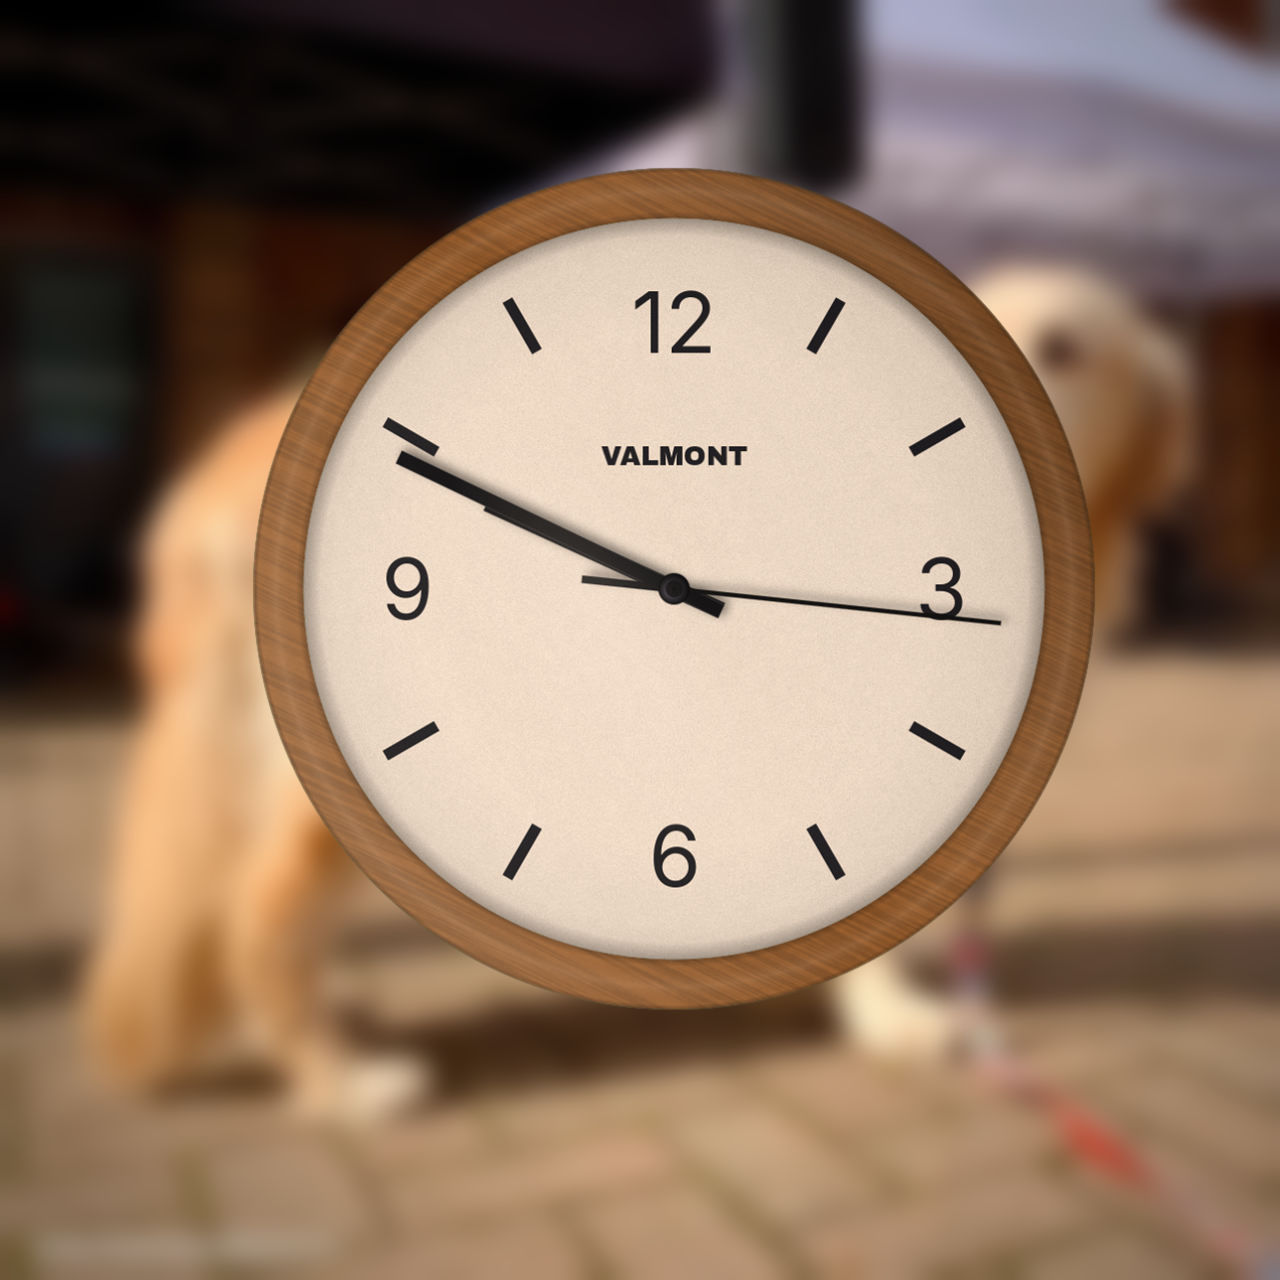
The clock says 9h49m16s
